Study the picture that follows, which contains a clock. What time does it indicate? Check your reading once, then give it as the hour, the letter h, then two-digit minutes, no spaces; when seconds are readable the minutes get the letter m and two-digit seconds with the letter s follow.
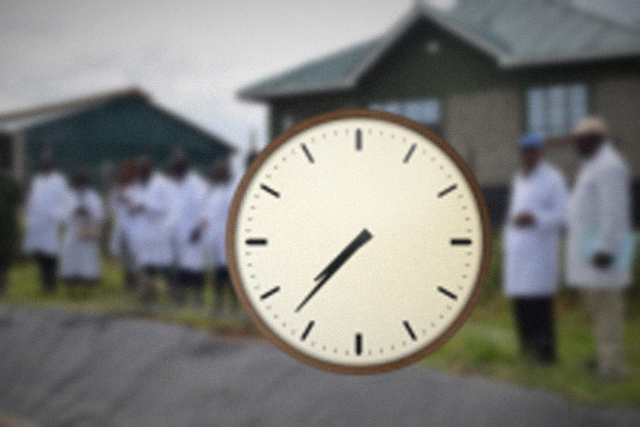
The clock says 7h37
